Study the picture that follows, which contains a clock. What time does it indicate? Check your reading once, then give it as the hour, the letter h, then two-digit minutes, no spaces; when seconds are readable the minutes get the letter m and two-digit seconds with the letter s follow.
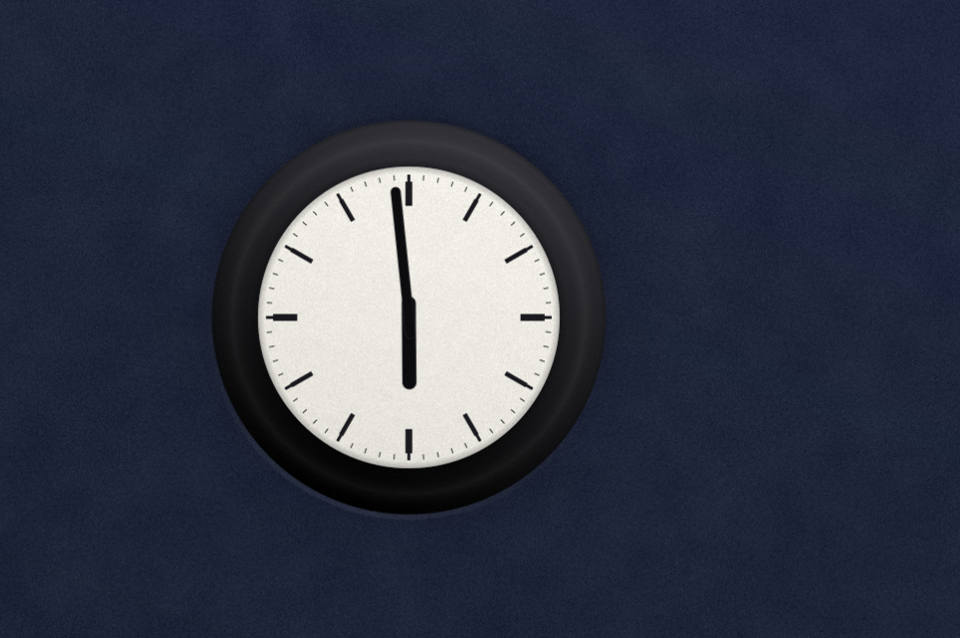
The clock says 5h59
